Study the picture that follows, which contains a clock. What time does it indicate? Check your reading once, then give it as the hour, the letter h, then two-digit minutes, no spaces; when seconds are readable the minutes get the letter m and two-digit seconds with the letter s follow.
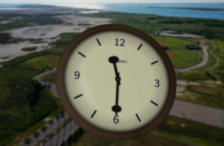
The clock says 11h30
